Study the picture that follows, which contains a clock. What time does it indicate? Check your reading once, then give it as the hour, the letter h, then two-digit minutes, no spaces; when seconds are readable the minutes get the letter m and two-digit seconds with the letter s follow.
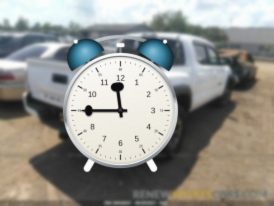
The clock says 11h45
